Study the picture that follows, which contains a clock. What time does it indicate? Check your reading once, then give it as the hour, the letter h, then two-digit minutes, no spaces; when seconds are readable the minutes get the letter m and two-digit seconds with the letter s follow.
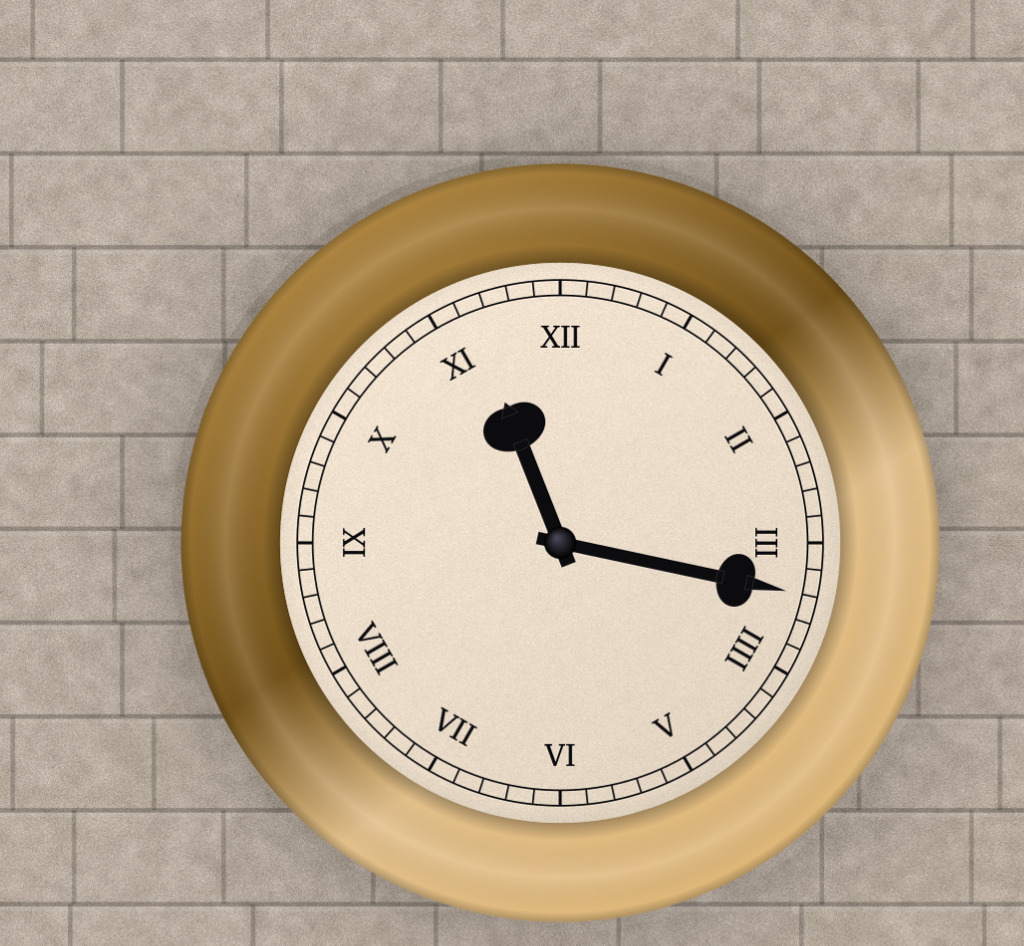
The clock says 11h17
